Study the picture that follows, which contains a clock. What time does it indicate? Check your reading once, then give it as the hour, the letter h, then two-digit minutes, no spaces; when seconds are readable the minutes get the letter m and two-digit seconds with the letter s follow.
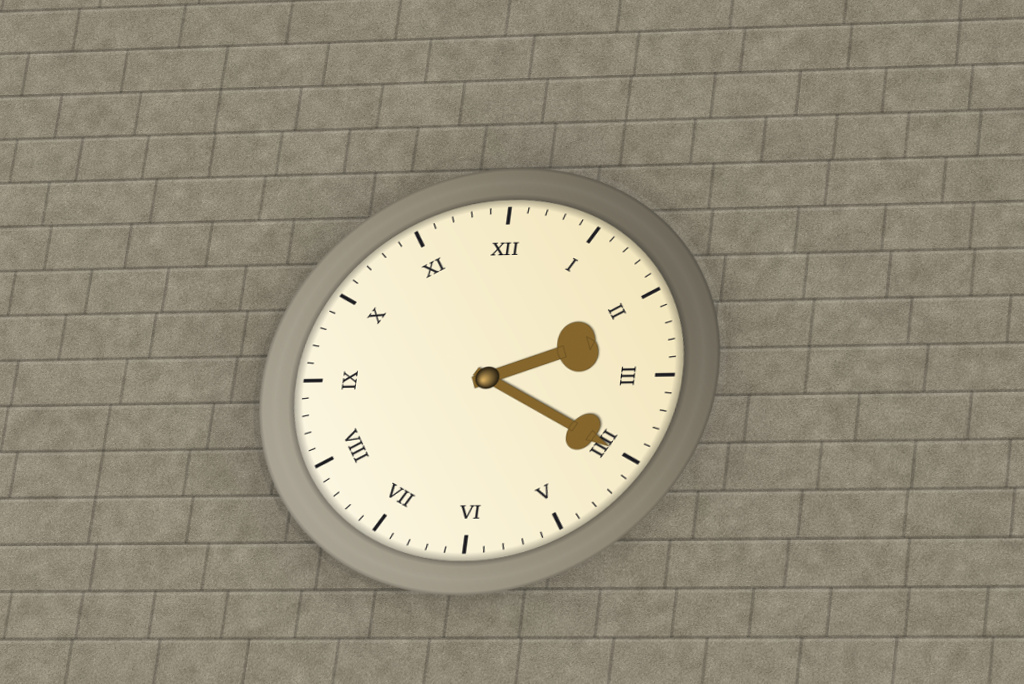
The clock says 2h20
